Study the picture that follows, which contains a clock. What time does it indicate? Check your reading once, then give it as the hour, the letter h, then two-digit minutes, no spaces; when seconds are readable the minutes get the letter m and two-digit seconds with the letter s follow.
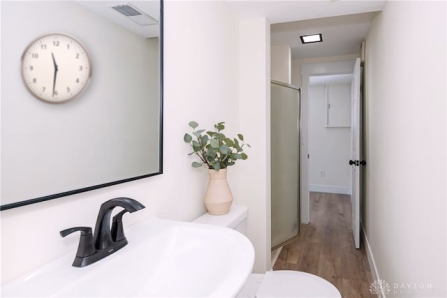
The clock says 11h31
